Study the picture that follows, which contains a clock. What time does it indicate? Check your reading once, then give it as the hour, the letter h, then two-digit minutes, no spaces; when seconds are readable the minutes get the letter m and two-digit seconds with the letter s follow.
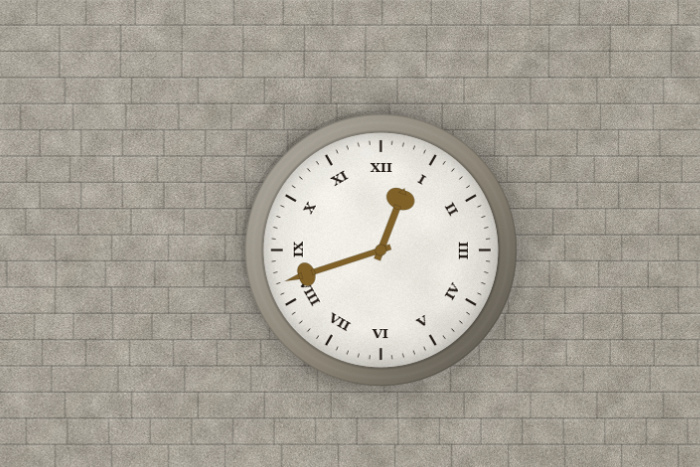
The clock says 12h42
